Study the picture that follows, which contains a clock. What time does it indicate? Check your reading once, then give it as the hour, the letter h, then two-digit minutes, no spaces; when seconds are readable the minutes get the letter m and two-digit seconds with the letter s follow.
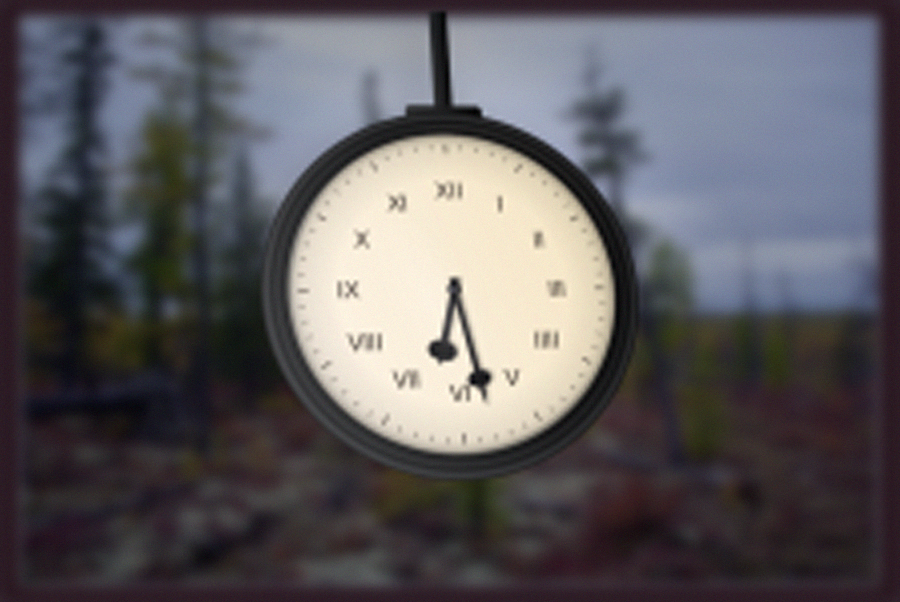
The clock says 6h28
